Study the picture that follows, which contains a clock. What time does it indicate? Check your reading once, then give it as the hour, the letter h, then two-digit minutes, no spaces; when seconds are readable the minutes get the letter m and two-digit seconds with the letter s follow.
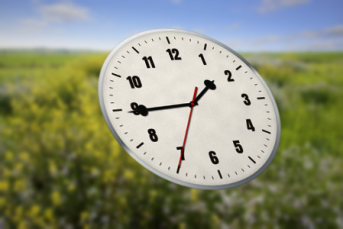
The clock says 1h44m35s
